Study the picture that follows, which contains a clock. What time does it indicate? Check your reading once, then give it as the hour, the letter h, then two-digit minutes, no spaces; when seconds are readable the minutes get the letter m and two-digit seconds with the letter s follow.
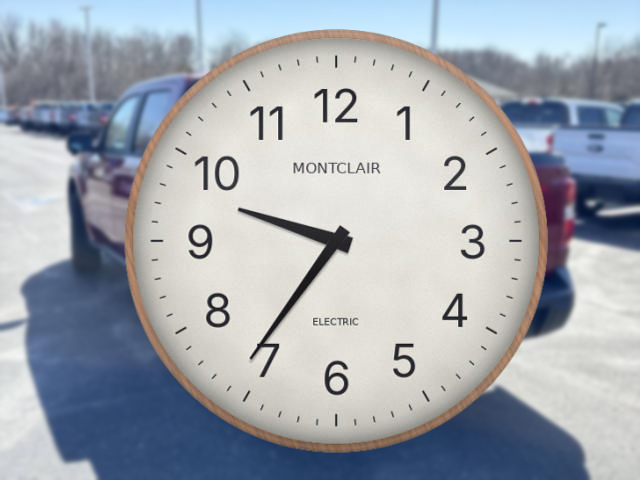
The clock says 9h36
